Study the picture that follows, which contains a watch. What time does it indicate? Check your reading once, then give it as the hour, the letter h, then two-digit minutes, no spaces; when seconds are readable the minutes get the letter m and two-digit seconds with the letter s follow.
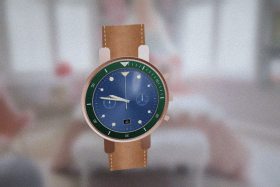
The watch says 9h47
